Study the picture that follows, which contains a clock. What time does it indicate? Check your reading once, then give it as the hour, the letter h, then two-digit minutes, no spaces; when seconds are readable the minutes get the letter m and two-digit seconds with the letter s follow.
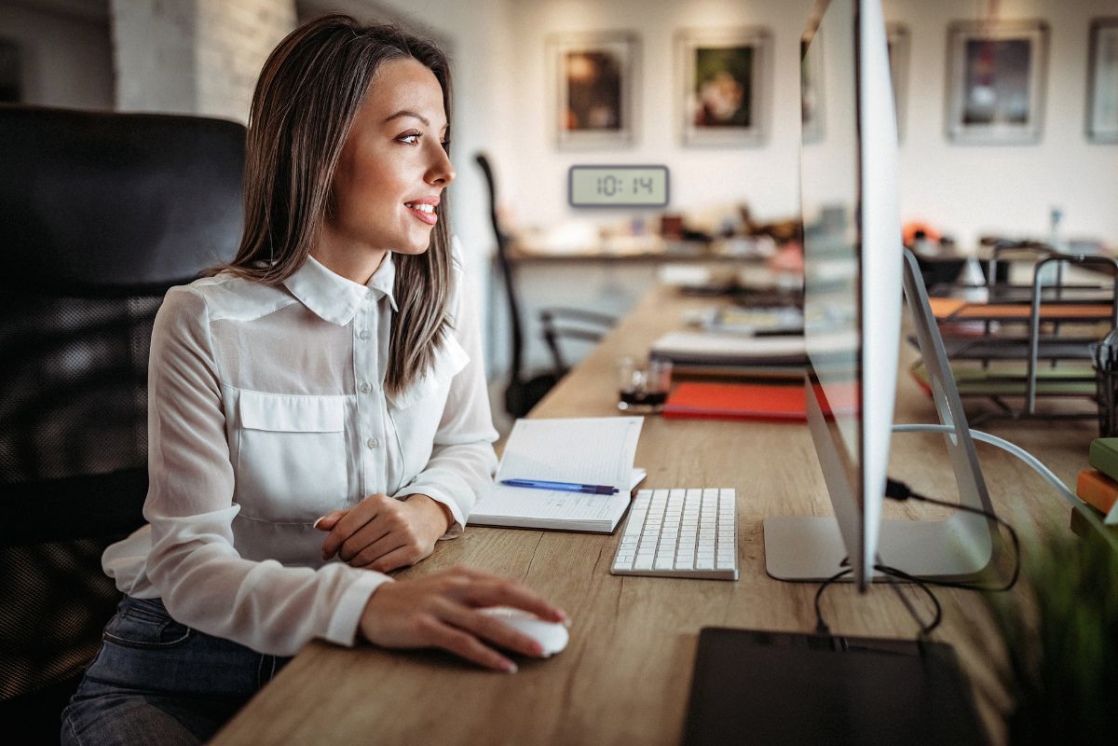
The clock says 10h14
